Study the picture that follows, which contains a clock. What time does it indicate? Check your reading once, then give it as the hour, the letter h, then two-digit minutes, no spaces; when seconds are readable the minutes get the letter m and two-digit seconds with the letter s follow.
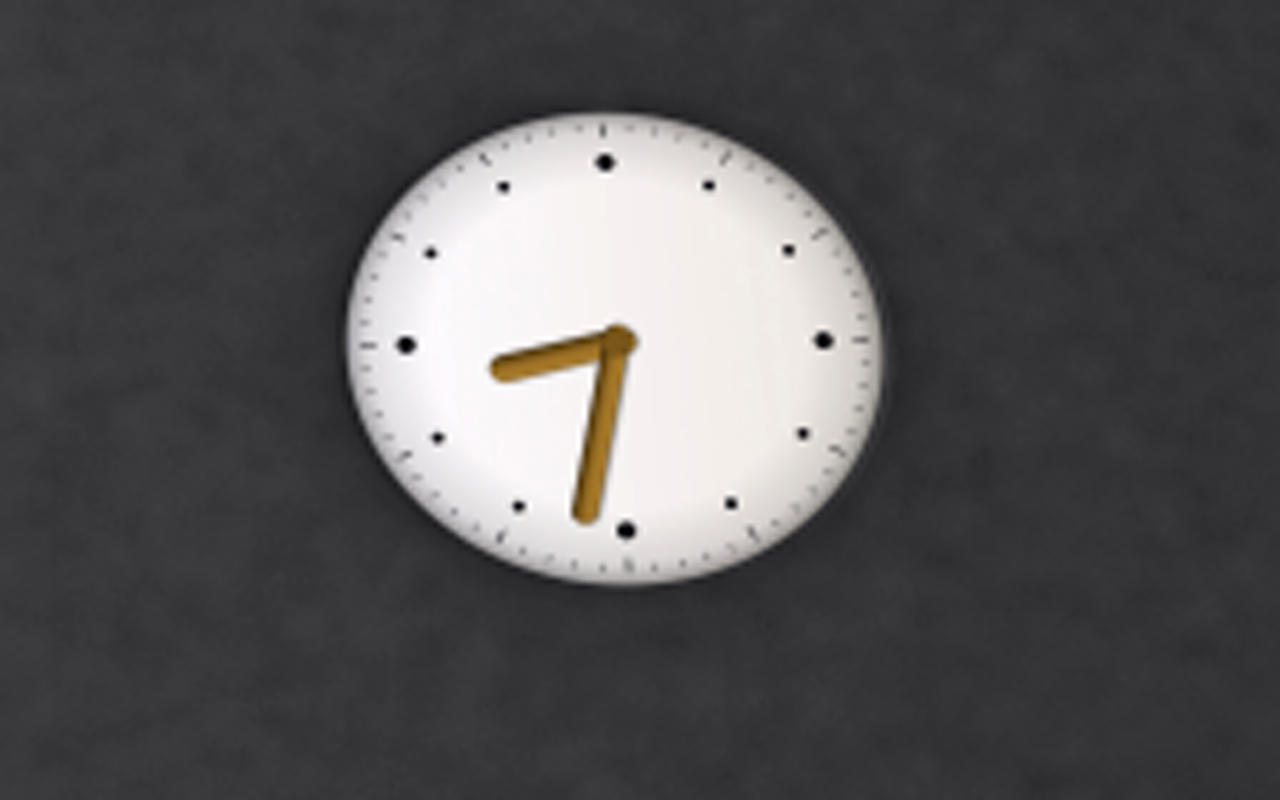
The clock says 8h32
